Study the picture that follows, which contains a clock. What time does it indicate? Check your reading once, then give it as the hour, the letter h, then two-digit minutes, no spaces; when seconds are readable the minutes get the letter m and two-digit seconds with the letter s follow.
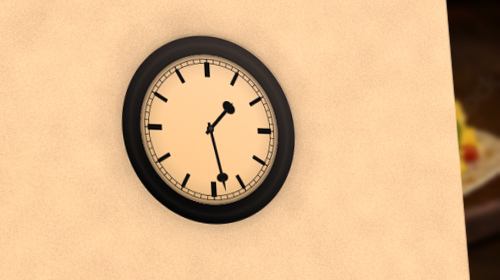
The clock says 1h28
